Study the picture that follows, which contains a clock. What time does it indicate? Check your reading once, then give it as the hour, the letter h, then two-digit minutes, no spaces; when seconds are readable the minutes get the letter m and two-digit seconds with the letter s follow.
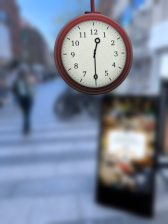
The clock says 12h30
